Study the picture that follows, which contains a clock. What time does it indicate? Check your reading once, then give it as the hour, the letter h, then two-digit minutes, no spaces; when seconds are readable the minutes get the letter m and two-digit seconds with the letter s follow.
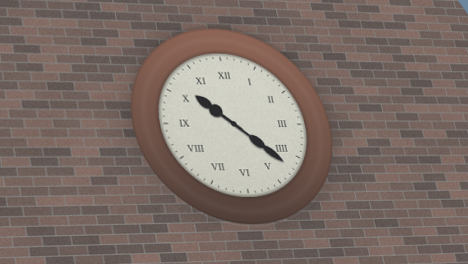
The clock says 10h22
